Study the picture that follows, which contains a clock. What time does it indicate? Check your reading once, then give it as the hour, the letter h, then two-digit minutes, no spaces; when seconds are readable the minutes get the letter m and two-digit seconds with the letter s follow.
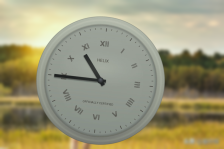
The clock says 10h45
